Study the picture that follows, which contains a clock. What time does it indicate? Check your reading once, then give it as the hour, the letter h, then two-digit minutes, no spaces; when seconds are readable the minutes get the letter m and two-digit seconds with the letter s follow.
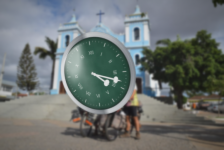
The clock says 4h18
